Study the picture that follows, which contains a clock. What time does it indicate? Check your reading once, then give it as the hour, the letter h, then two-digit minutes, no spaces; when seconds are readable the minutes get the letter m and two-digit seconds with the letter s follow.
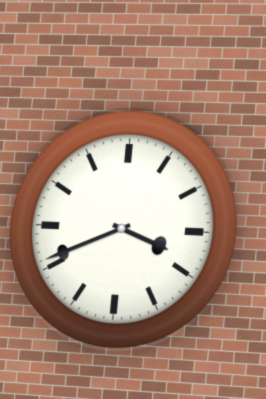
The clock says 3h41
